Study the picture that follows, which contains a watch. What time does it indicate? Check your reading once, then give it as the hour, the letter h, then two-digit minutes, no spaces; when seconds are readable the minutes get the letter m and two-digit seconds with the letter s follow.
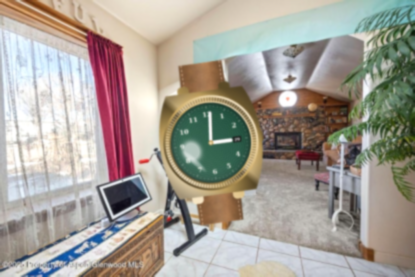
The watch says 3h01
